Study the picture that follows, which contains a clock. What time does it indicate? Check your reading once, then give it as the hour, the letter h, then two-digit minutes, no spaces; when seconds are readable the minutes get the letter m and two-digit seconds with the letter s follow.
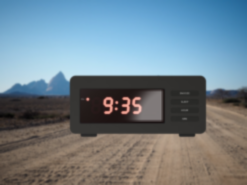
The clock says 9h35
